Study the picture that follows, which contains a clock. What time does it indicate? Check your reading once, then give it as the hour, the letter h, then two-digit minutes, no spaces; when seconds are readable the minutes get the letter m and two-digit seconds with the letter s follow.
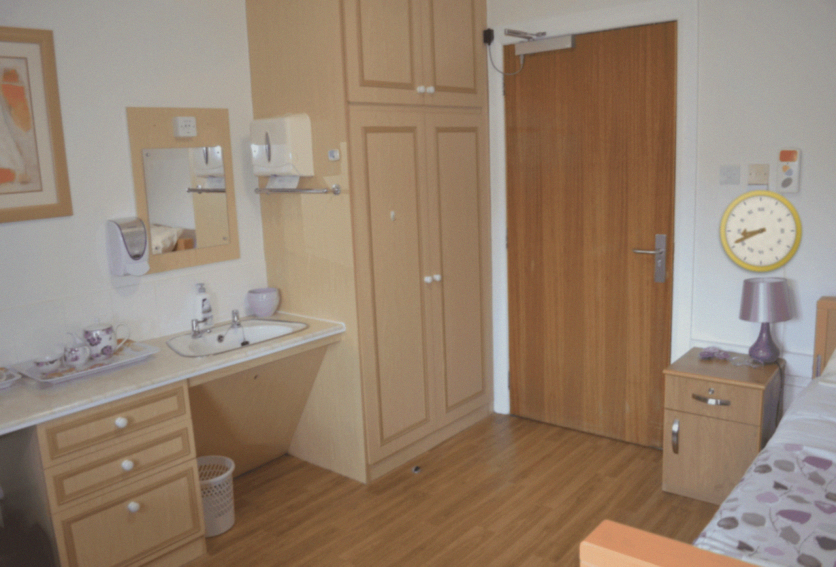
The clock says 8h41
